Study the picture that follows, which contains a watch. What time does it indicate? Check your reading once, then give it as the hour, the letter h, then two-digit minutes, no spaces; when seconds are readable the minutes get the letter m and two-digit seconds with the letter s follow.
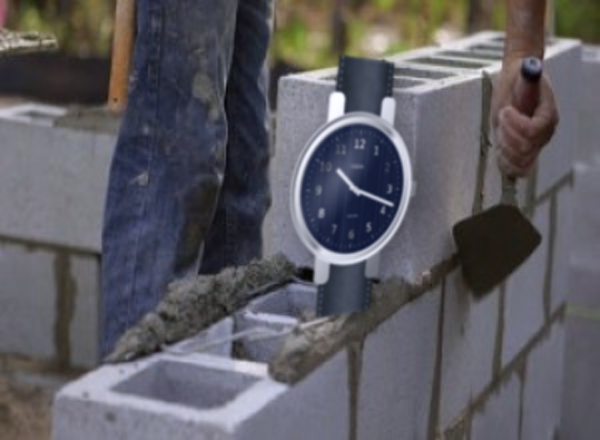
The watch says 10h18
